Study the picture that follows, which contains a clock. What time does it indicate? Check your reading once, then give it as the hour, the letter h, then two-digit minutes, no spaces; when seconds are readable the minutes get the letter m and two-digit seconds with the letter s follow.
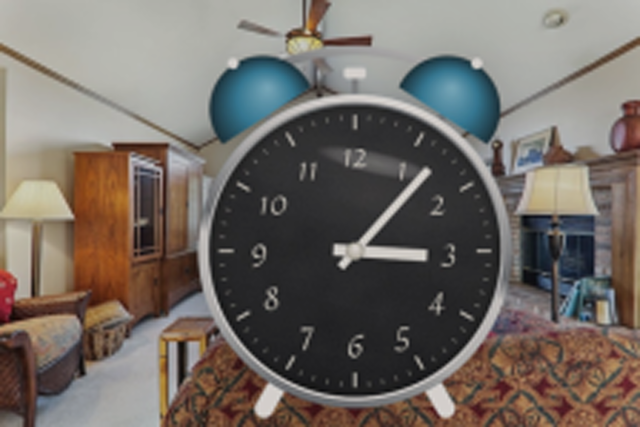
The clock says 3h07
